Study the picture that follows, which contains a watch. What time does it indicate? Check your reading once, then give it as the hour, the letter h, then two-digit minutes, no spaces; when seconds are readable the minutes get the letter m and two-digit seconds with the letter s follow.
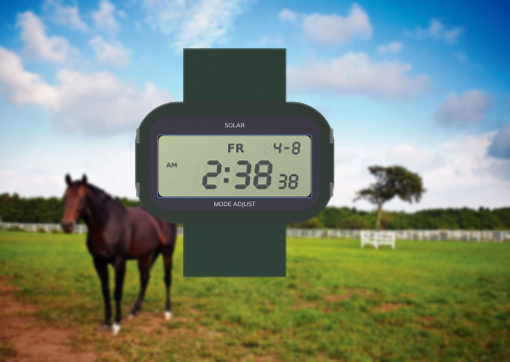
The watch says 2h38m38s
